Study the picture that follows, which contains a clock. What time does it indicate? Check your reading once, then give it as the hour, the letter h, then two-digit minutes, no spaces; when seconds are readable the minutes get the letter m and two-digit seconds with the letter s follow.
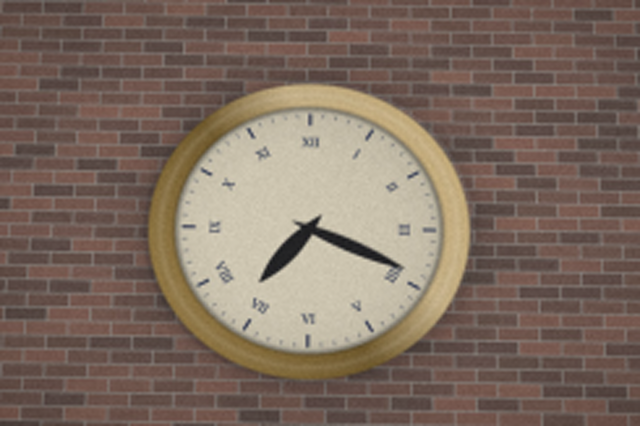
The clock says 7h19
